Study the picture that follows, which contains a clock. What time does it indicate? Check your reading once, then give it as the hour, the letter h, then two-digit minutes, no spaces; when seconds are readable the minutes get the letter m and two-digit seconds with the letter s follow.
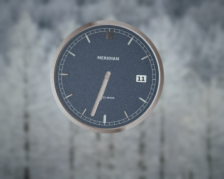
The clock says 6h33
